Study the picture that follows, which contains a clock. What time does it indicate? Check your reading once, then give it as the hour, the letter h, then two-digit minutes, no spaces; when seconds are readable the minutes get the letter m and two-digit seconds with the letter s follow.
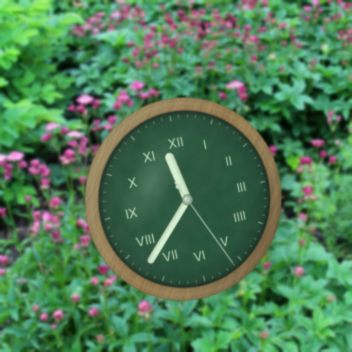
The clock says 11h37m26s
